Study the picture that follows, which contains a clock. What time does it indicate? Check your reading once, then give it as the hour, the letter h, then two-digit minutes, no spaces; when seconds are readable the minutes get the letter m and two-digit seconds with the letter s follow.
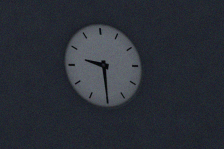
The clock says 9h30
